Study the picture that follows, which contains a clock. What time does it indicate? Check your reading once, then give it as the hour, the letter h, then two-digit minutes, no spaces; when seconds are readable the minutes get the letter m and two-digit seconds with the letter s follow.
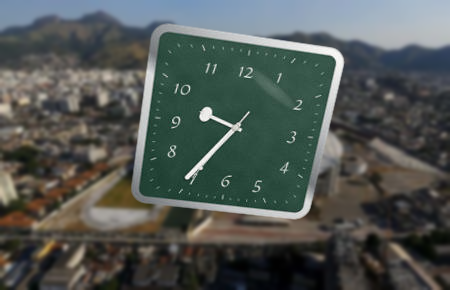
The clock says 9h35m35s
